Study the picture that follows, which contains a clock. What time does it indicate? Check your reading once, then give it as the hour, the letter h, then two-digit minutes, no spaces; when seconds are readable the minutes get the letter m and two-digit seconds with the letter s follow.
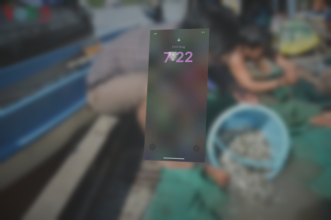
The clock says 7h22
